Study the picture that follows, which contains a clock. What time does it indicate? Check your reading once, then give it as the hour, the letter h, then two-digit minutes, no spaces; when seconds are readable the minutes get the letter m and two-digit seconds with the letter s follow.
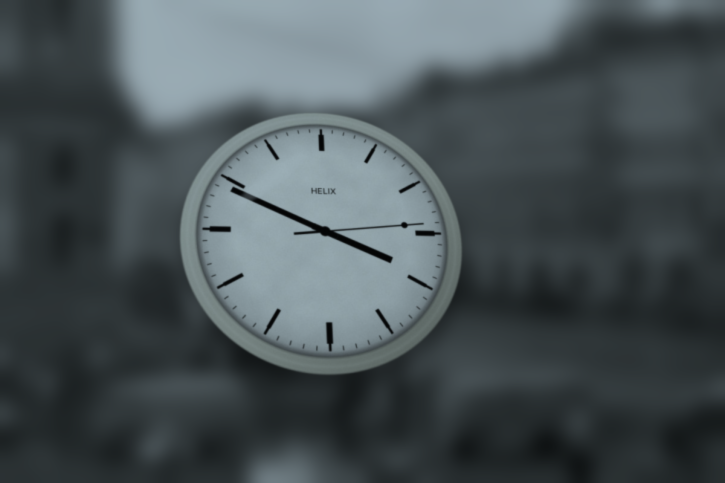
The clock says 3h49m14s
